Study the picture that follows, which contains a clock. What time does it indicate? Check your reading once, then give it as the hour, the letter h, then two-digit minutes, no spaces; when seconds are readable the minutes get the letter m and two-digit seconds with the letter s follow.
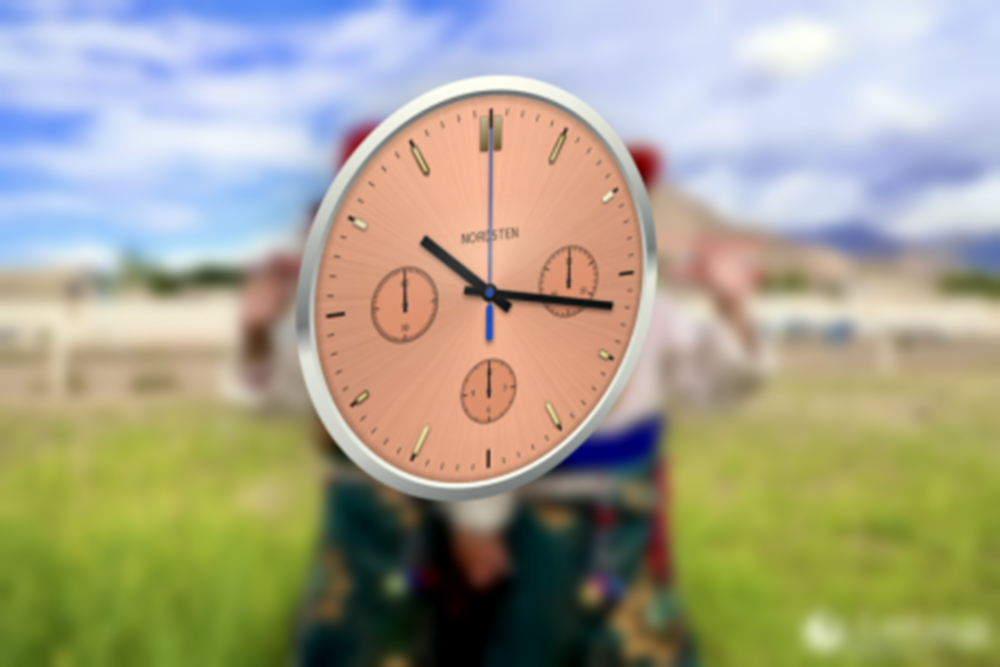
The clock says 10h17
